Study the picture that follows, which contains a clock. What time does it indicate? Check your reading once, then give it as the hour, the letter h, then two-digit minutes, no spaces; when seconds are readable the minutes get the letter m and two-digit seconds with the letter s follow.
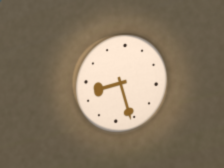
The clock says 8h26
